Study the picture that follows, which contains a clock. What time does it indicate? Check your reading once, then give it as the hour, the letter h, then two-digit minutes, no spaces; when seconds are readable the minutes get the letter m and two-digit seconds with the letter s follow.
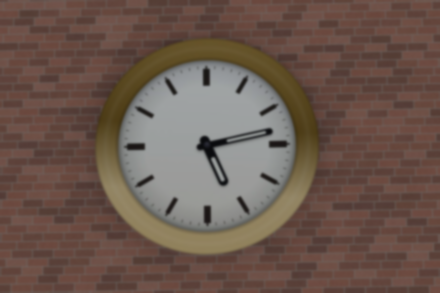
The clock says 5h13
